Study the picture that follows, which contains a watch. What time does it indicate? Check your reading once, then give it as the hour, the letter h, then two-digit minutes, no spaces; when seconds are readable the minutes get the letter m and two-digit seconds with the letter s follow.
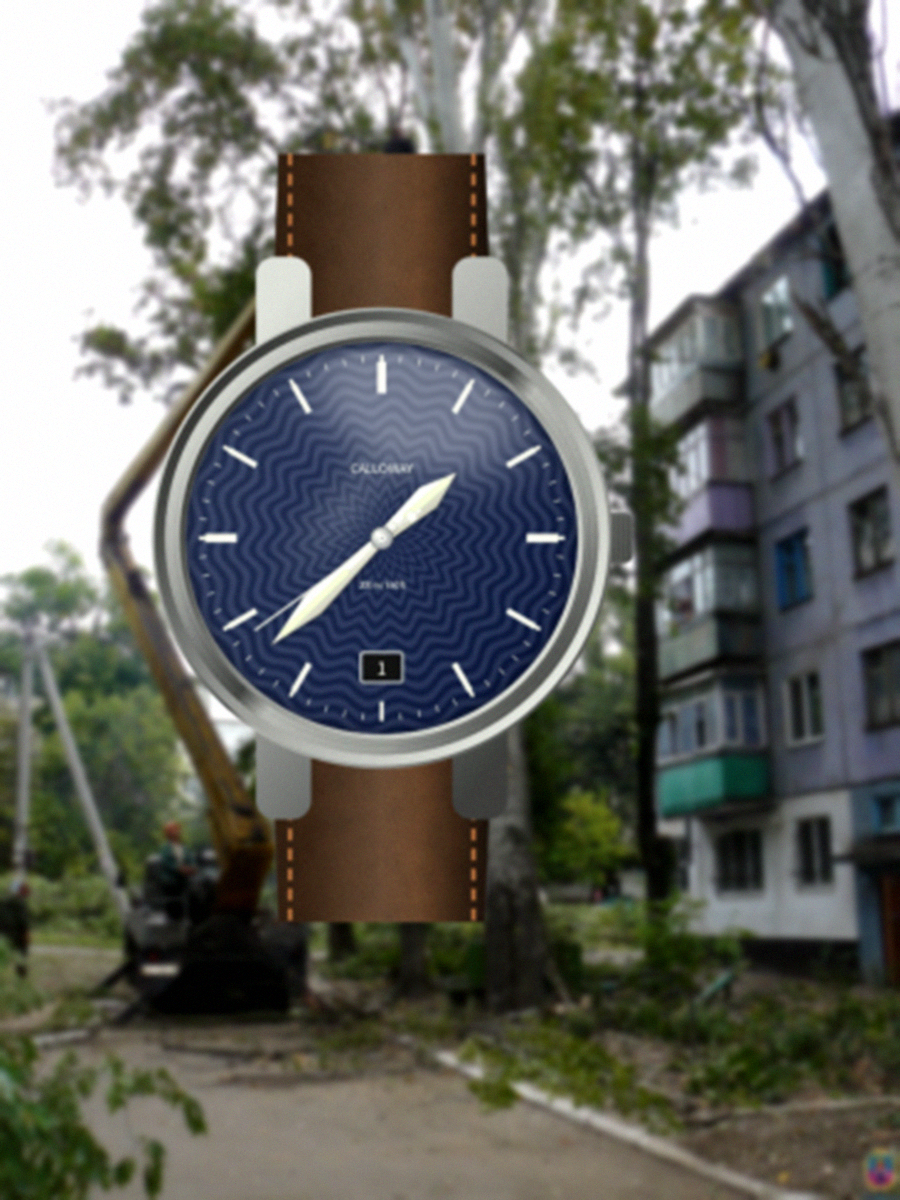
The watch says 1h37m39s
